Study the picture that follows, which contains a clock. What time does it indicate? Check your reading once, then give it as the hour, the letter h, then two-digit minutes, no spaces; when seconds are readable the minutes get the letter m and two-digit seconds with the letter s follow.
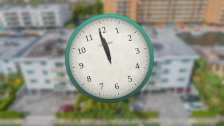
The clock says 11h59
